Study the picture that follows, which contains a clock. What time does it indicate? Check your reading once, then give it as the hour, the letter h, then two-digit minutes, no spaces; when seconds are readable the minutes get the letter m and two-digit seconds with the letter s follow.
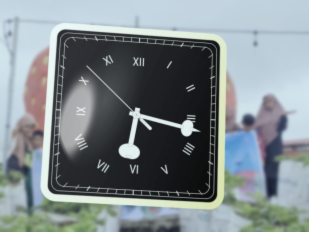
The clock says 6h16m52s
